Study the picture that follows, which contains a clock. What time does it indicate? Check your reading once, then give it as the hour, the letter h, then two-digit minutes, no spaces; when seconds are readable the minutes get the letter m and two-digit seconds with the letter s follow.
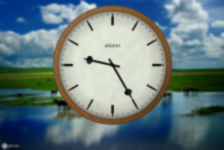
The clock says 9h25
